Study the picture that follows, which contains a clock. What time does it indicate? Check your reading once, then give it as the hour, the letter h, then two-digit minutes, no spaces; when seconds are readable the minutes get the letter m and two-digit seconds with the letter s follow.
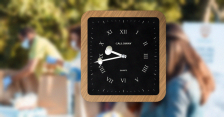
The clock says 9h43
